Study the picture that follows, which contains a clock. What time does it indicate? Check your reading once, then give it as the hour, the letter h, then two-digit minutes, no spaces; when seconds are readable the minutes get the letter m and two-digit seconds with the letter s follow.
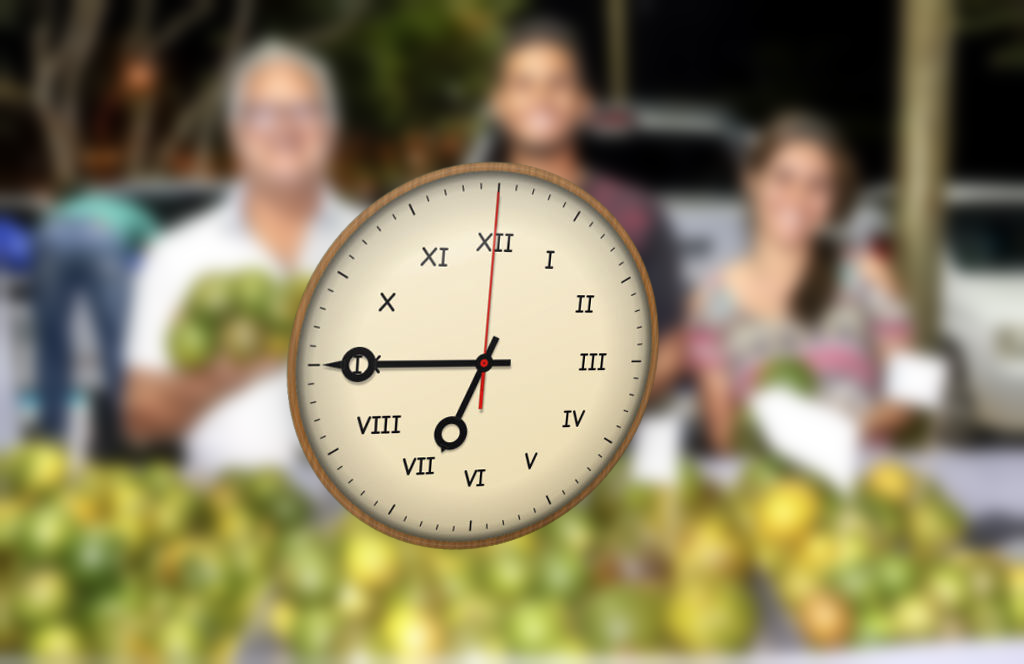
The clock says 6h45m00s
